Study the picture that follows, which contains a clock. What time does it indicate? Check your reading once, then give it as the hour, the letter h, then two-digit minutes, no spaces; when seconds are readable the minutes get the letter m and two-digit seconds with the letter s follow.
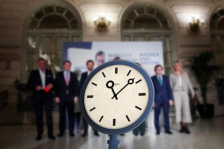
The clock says 11h08
